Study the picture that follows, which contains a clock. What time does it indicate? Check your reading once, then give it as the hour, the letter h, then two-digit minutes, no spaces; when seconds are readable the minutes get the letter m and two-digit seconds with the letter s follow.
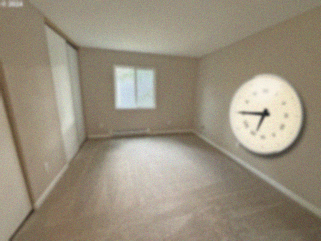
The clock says 6h45
